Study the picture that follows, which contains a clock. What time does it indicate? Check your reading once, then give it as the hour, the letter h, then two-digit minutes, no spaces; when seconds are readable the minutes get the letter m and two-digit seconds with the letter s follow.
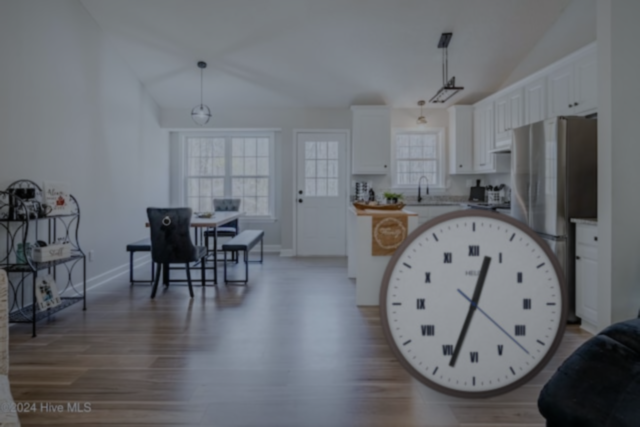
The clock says 12h33m22s
